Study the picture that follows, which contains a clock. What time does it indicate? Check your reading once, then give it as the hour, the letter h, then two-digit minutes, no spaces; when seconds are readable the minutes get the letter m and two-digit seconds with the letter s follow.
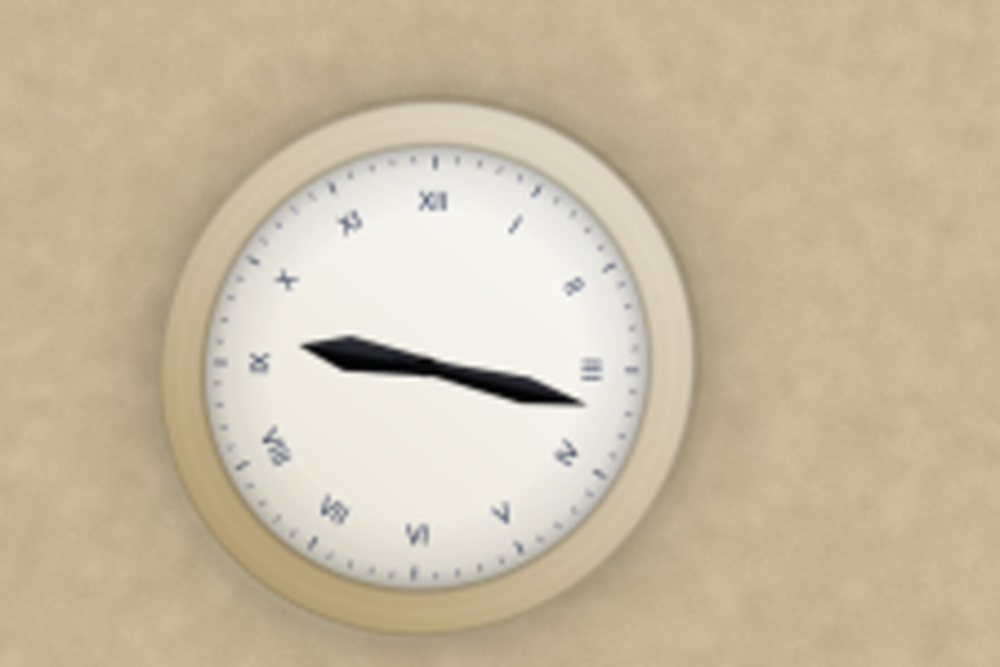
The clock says 9h17
